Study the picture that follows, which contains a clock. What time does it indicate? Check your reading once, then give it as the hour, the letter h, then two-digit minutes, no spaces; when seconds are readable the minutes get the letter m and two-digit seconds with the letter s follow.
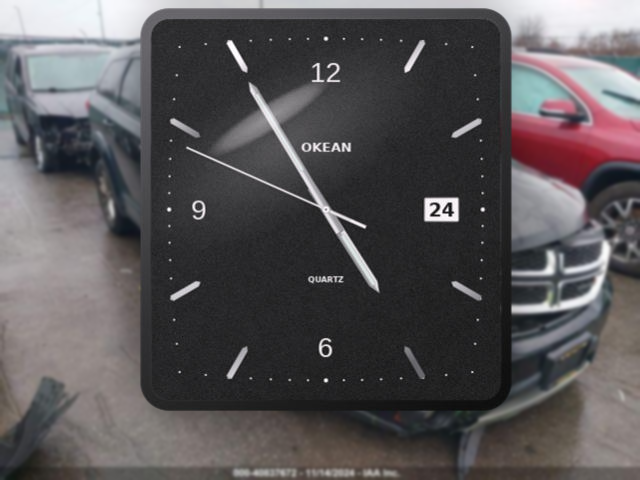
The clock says 4h54m49s
